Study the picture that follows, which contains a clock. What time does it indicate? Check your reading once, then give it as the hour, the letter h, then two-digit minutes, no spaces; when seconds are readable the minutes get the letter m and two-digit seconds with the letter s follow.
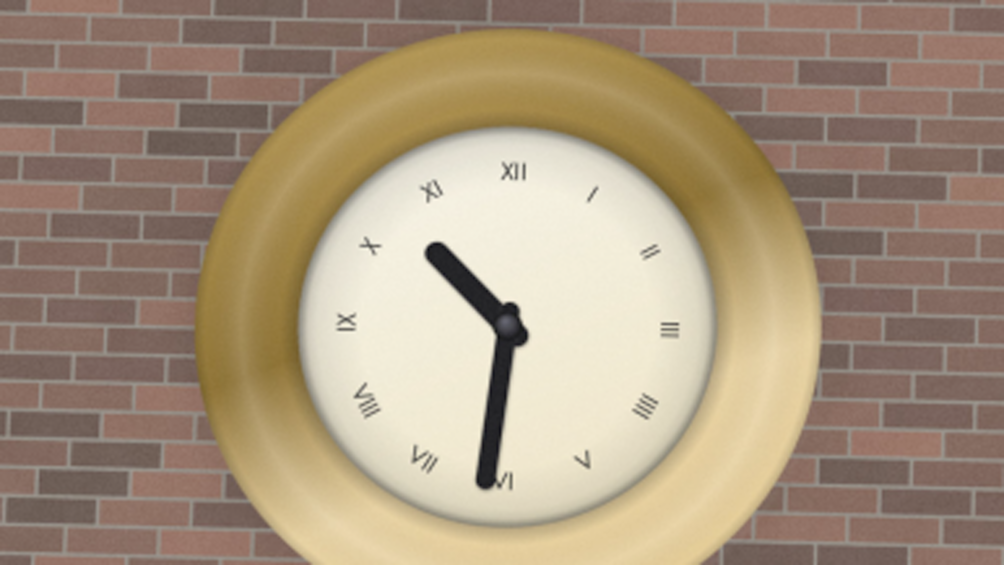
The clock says 10h31
